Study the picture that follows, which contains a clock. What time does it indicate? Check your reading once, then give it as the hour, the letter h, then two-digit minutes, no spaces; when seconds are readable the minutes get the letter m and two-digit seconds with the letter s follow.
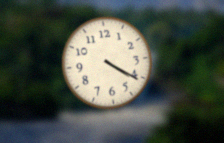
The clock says 4h21
